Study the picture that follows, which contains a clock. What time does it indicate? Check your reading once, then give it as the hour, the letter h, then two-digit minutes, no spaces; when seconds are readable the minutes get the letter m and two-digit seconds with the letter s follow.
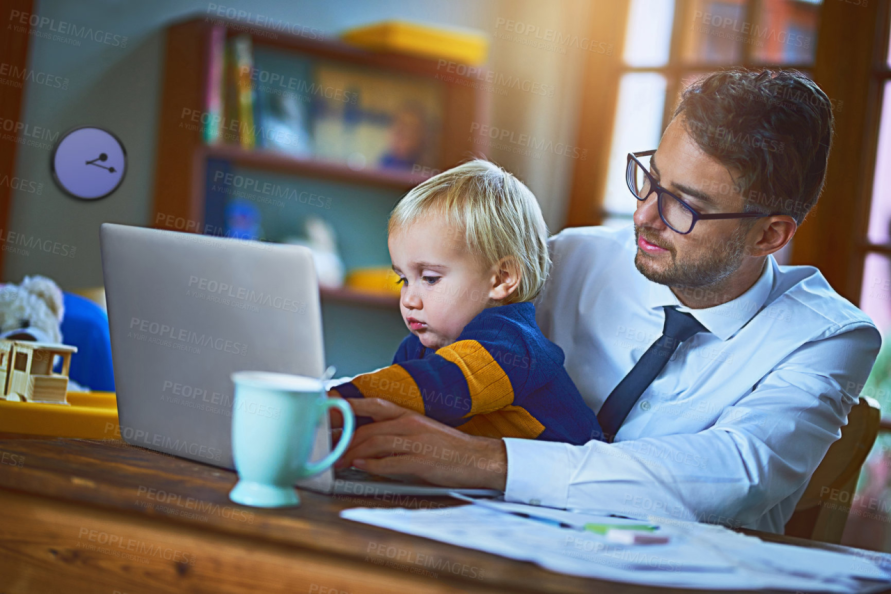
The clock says 2h18
